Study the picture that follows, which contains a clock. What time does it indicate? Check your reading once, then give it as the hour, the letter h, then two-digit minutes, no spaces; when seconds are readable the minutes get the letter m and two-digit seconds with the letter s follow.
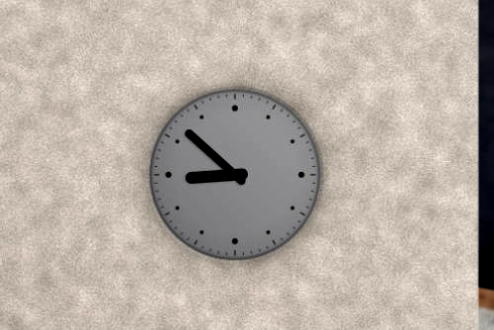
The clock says 8h52
